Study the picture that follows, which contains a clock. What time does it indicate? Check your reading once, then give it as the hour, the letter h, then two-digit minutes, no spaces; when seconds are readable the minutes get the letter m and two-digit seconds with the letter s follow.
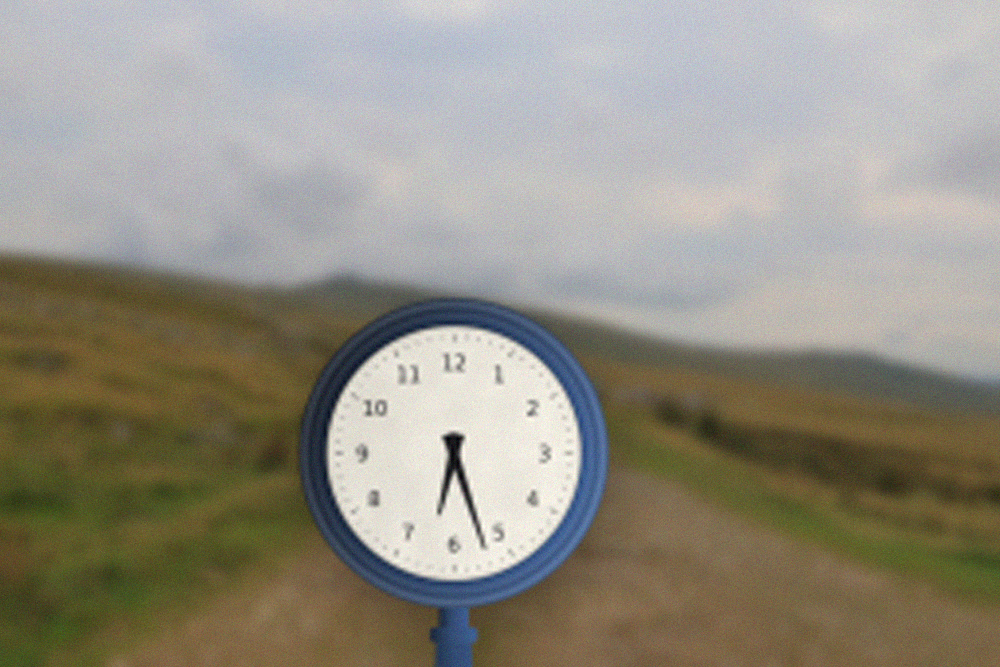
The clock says 6h27
